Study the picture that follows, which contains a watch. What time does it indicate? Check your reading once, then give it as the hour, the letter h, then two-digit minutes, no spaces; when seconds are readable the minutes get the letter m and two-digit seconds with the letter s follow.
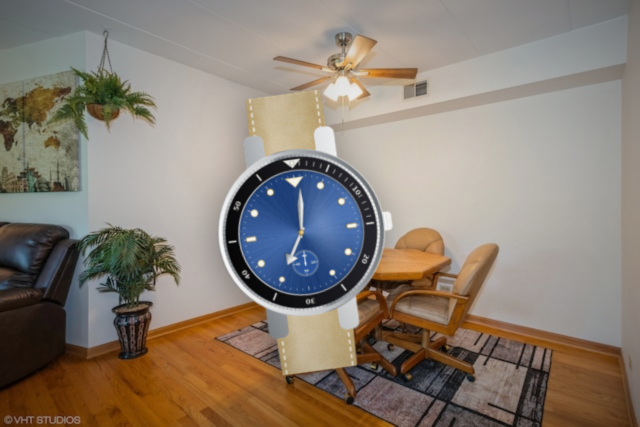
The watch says 7h01
